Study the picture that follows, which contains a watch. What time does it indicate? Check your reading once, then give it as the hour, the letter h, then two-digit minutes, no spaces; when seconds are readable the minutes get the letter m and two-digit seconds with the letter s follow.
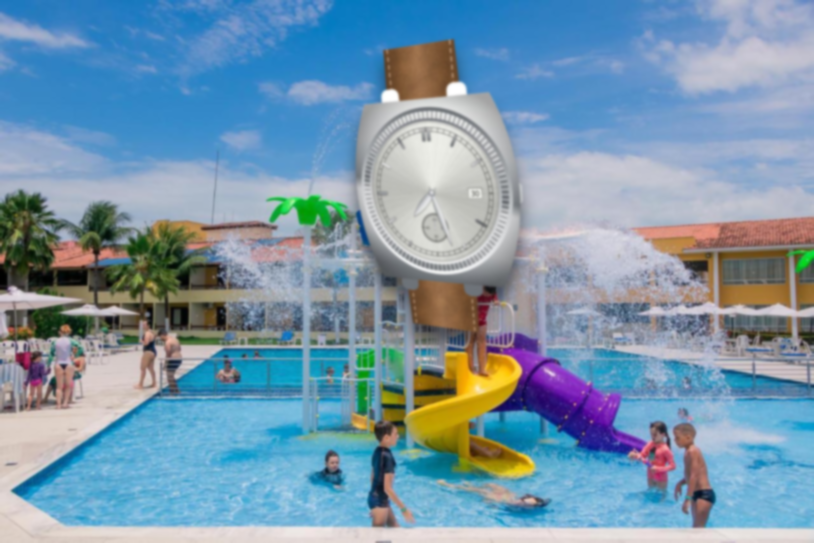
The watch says 7h27
